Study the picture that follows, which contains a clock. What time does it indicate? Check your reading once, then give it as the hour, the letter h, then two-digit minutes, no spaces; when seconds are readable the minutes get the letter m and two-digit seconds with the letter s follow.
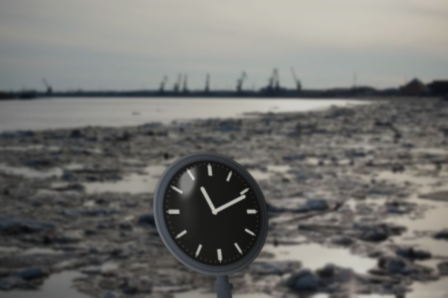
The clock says 11h11
